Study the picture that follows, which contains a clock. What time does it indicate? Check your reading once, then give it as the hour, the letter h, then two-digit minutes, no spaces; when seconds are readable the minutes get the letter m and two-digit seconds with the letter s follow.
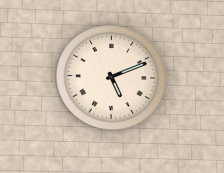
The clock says 5h11
